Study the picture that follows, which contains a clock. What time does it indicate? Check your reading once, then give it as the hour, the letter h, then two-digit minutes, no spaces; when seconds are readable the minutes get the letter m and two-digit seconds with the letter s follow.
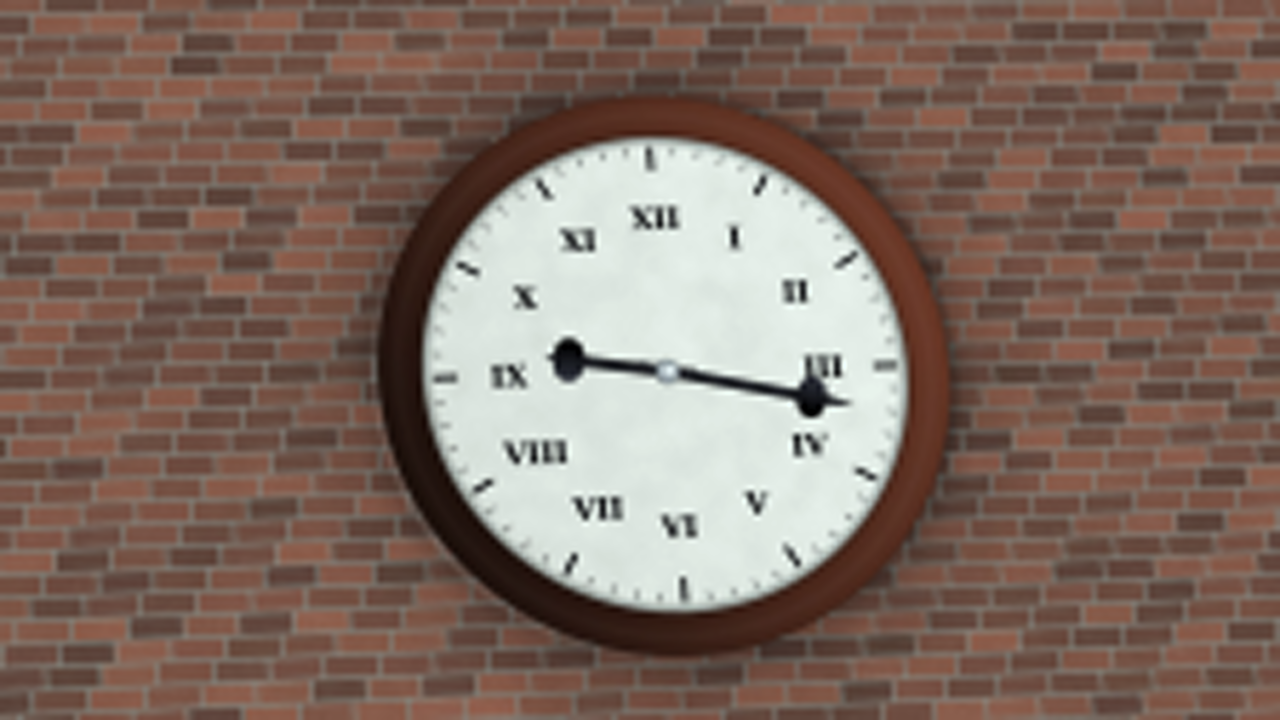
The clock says 9h17
